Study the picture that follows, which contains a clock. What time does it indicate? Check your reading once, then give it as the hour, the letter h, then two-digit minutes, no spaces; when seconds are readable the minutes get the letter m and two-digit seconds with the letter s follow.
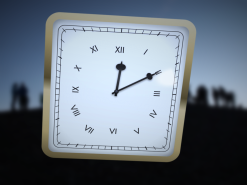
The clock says 12h10
